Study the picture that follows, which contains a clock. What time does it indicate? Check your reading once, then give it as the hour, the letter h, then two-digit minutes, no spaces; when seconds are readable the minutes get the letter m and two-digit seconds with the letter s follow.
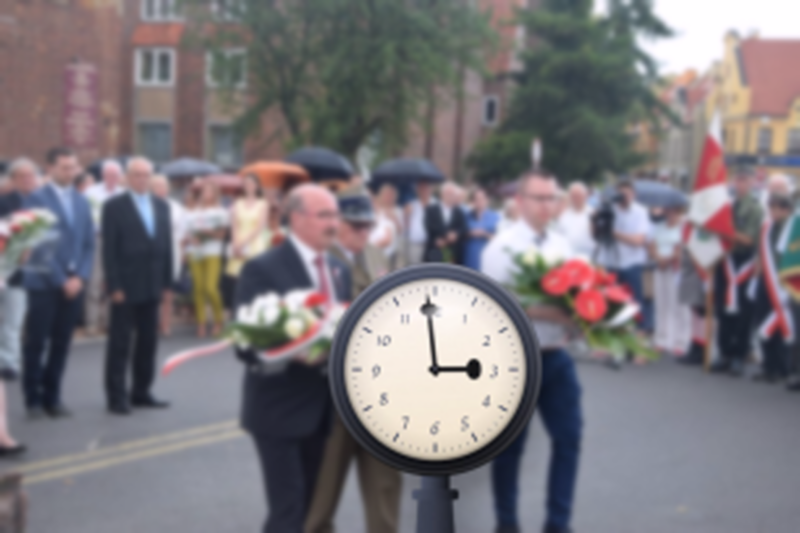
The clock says 2h59
